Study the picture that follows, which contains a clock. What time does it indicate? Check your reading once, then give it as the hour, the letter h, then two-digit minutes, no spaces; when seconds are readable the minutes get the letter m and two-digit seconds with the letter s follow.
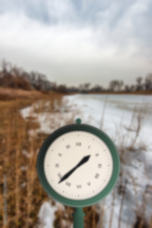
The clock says 1h38
